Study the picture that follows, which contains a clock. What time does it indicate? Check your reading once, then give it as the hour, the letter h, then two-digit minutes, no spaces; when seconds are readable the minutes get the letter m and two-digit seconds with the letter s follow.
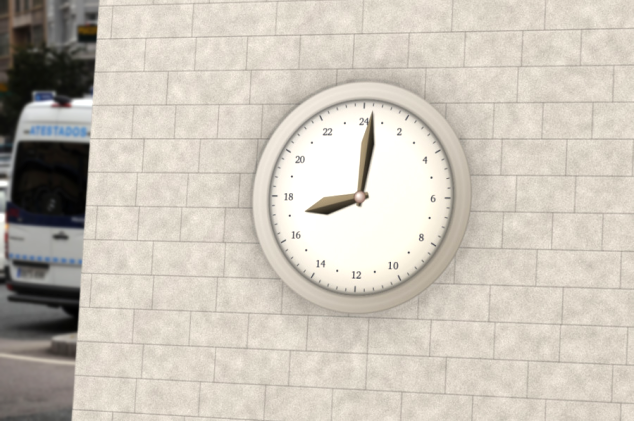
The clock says 17h01
